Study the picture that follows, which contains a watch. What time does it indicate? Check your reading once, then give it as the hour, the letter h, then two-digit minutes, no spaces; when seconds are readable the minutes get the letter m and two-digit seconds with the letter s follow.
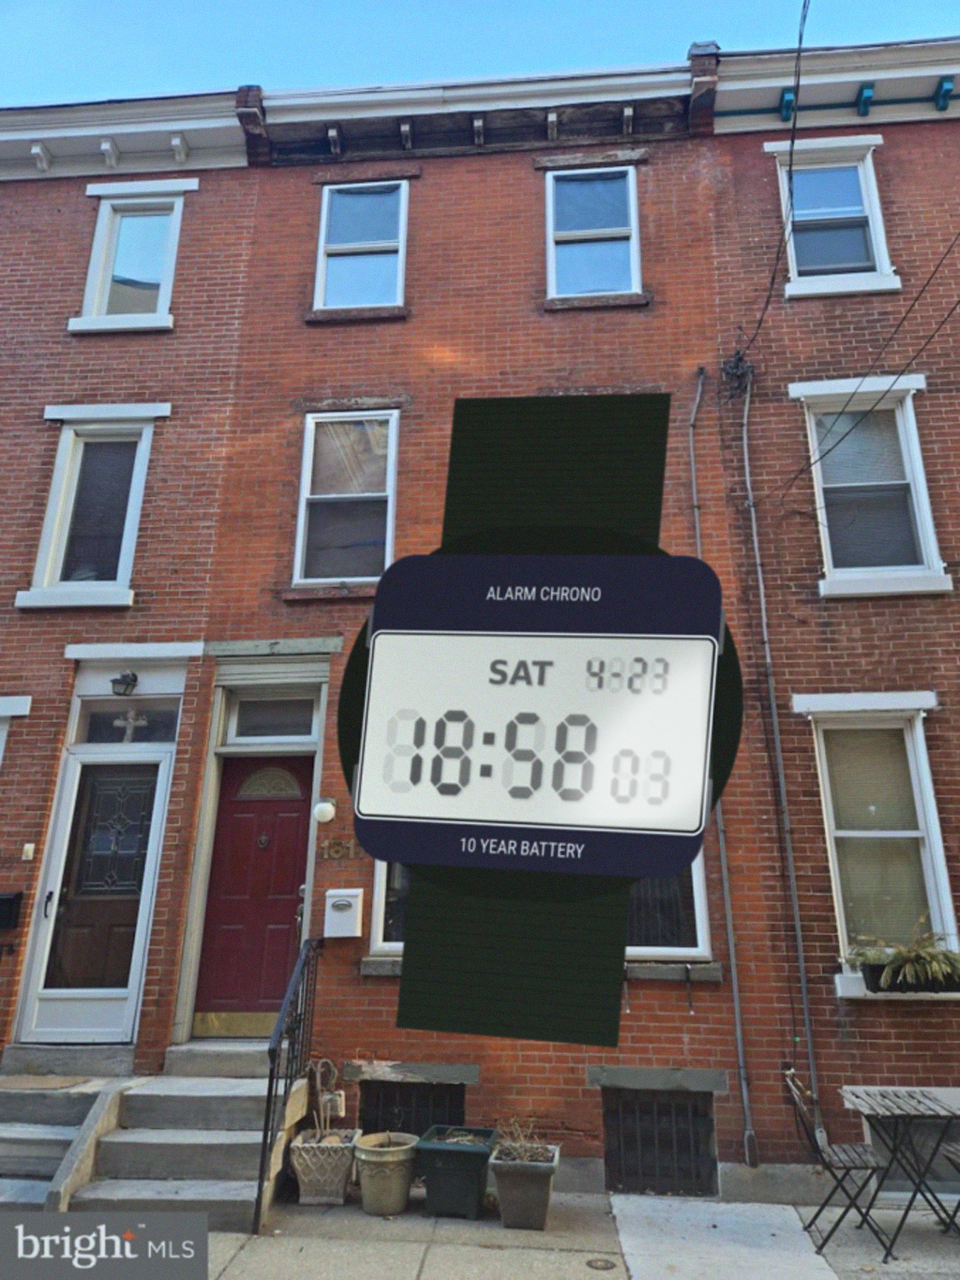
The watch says 18h58m03s
